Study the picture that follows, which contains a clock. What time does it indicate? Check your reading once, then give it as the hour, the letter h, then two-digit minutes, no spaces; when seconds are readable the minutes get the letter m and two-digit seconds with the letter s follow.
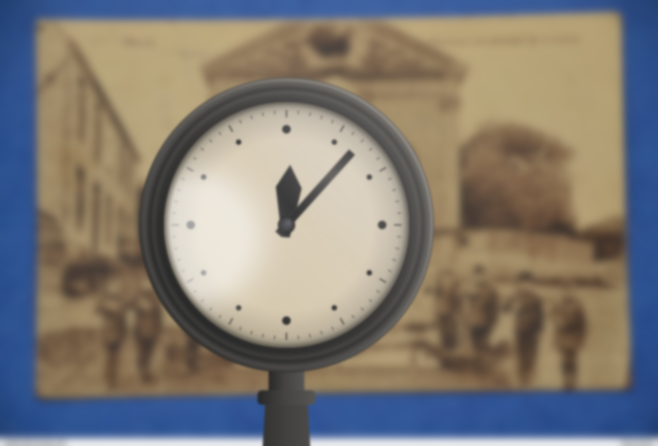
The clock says 12h07
